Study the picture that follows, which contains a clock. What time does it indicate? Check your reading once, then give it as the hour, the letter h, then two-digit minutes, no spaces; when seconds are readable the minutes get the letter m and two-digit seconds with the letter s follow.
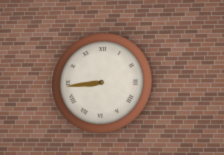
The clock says 8h44
